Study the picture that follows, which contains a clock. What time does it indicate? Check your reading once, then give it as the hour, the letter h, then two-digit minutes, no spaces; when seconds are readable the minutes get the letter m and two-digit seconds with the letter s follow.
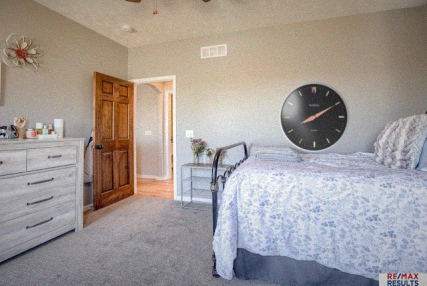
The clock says 8h10
